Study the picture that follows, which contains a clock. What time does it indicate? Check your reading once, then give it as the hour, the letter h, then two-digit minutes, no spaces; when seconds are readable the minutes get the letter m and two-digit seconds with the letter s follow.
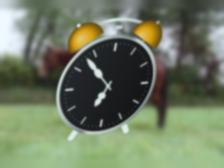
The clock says 6h53
